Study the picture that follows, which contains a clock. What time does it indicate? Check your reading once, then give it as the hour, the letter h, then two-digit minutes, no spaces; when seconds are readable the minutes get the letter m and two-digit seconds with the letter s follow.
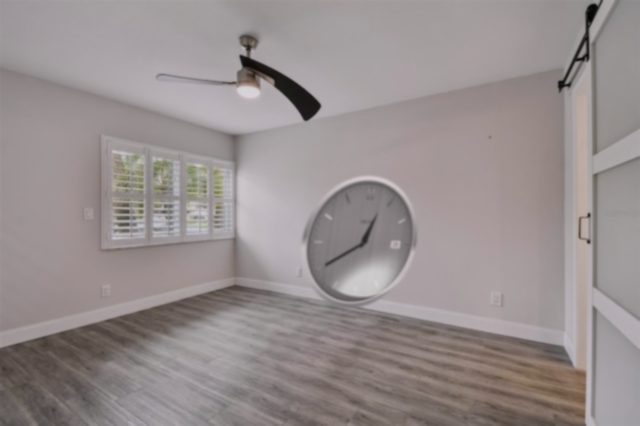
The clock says 12h40
